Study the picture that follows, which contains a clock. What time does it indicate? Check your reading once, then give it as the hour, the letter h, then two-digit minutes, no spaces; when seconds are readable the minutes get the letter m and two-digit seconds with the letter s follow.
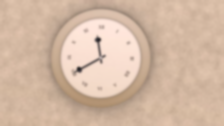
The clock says 11h40
